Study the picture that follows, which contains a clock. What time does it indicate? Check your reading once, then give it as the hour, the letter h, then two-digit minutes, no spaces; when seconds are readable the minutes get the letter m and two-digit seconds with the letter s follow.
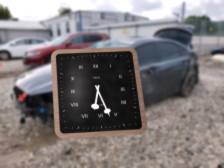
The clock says 6h27
